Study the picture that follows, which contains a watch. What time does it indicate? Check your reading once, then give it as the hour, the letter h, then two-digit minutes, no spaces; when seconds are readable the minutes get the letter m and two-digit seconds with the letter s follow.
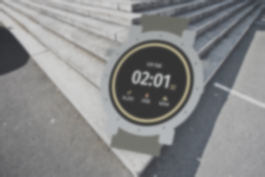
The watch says 2h01
